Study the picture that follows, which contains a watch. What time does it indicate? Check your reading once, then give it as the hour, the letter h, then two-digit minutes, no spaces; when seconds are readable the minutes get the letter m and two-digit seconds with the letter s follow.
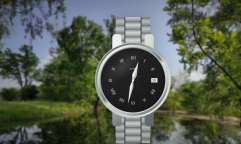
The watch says 12h32
